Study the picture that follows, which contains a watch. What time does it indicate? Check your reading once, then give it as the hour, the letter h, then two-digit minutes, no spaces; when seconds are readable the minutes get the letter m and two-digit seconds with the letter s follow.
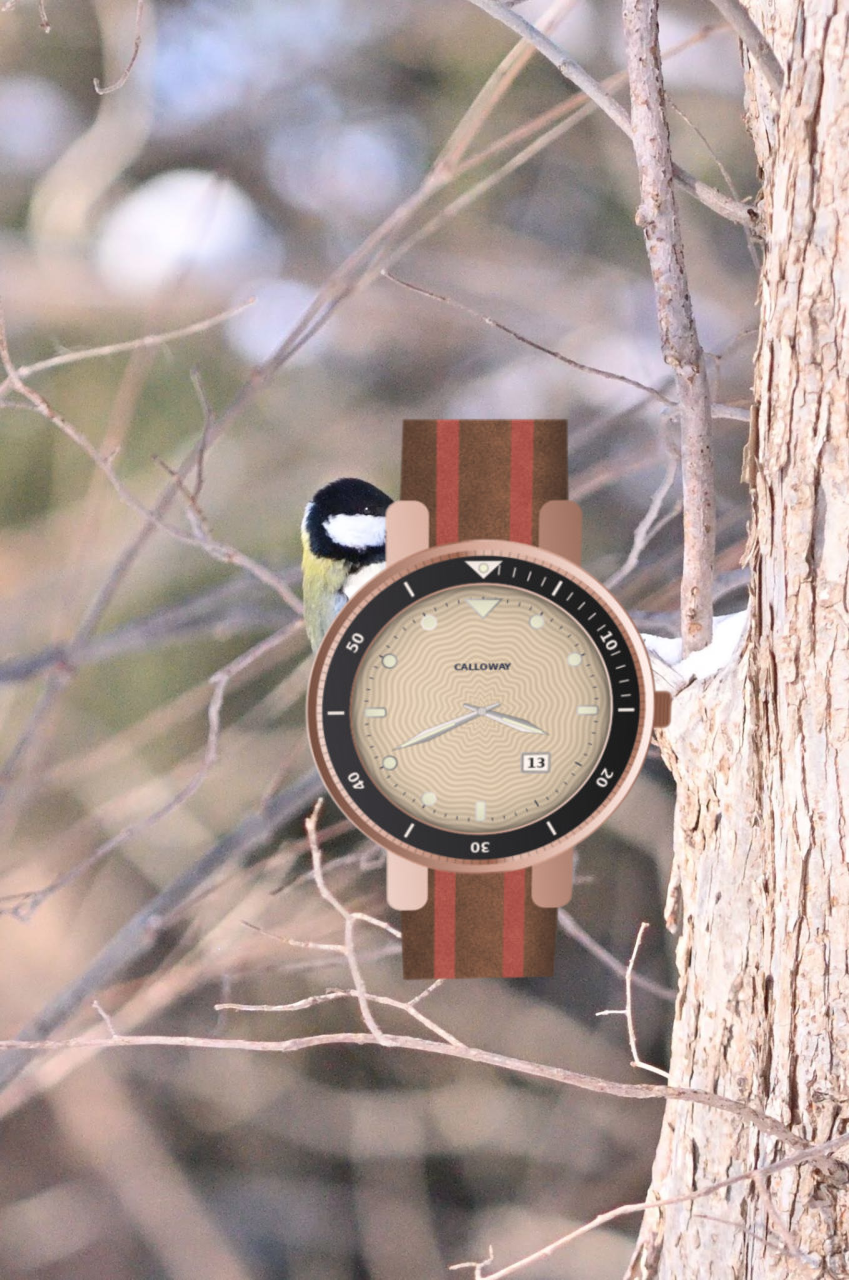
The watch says 3h41
